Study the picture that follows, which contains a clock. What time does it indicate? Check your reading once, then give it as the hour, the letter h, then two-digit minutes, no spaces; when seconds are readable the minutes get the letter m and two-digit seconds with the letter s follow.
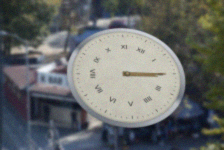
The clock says 2h10
